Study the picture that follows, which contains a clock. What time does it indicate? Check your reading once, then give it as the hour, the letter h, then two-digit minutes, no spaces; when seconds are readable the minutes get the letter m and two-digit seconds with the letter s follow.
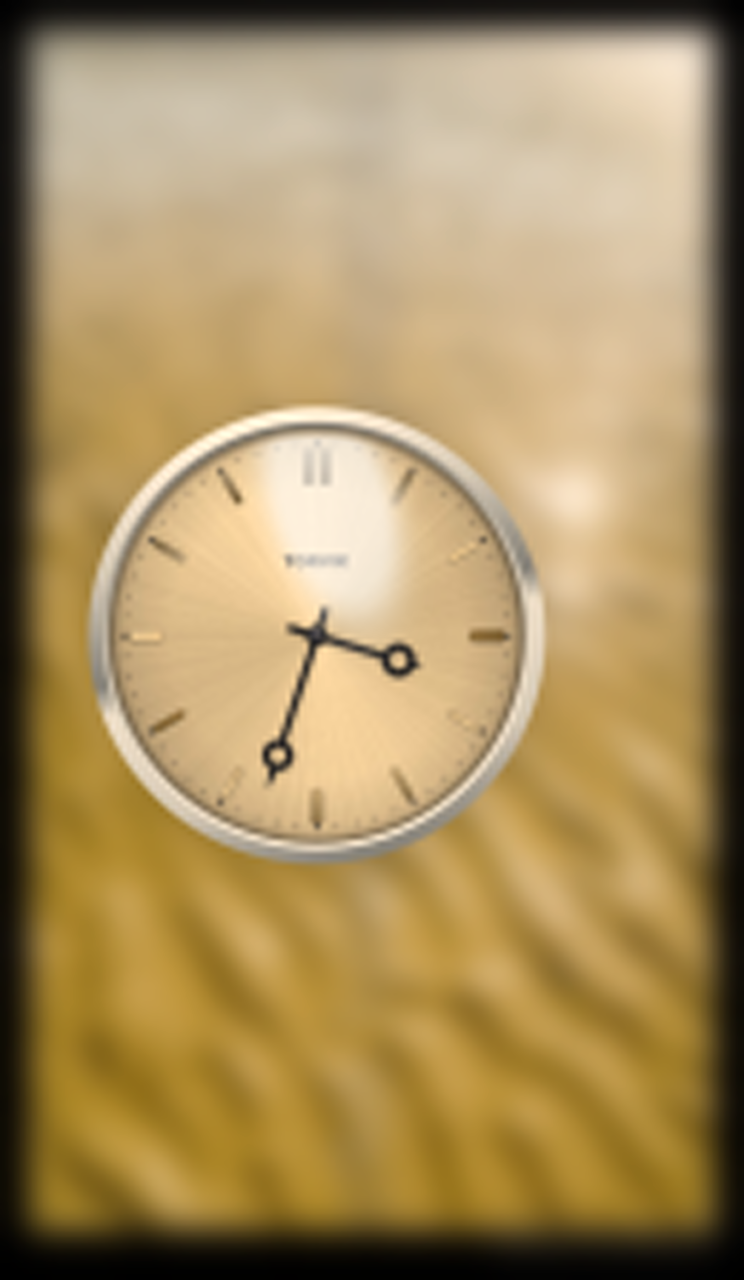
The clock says 3h33
